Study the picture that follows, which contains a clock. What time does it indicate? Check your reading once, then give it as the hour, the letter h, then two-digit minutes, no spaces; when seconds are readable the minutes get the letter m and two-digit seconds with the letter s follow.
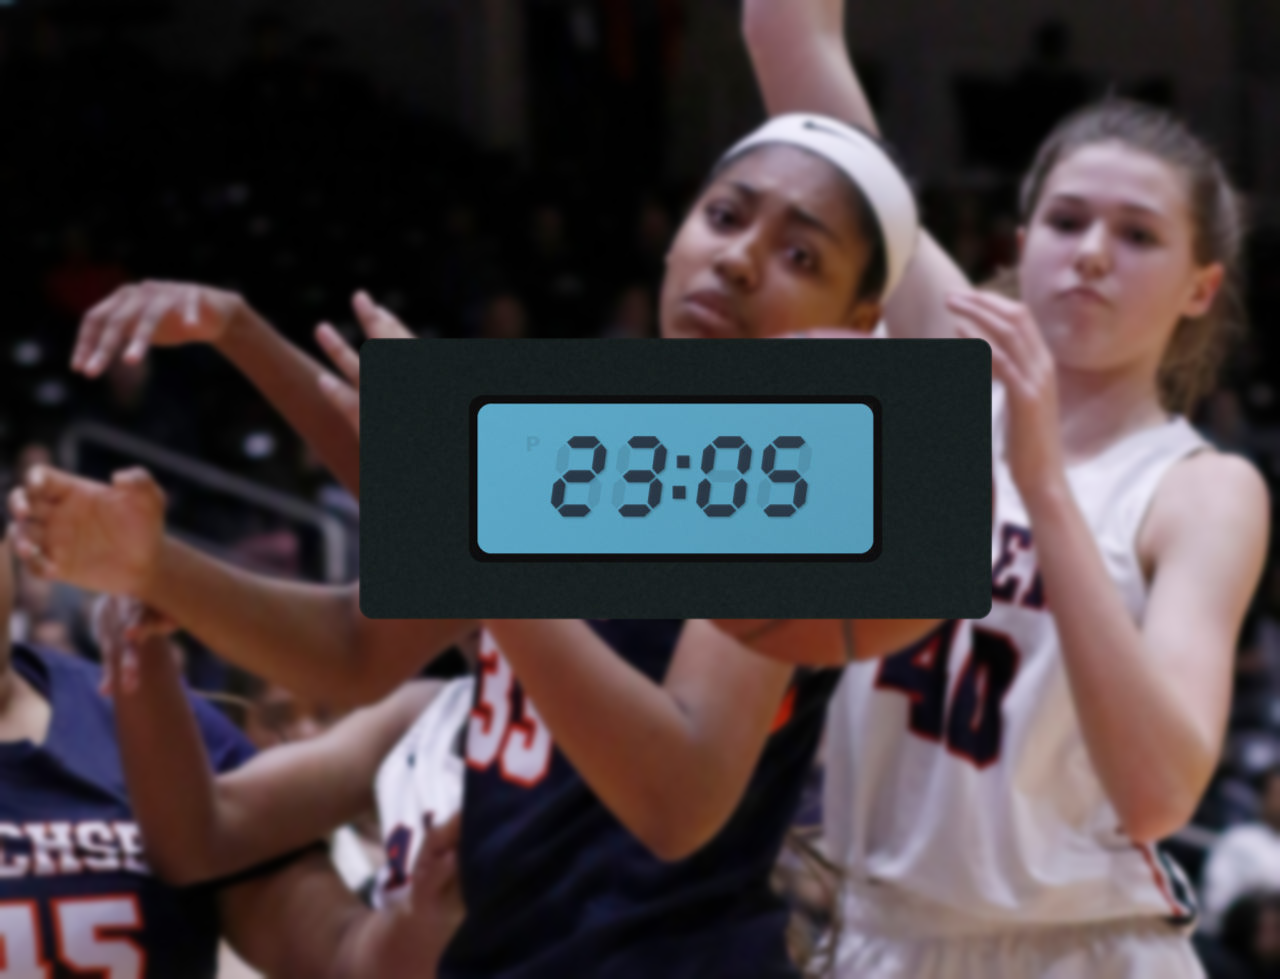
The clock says 23h05
